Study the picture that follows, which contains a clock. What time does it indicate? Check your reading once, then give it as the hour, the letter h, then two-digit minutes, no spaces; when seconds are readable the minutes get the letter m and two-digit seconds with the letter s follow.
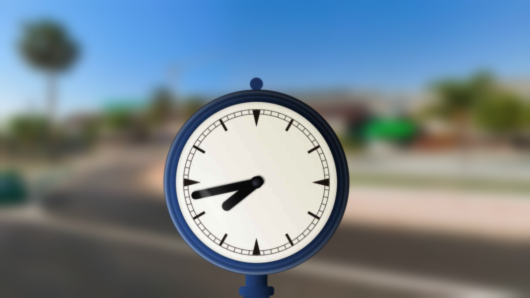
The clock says 7h43
